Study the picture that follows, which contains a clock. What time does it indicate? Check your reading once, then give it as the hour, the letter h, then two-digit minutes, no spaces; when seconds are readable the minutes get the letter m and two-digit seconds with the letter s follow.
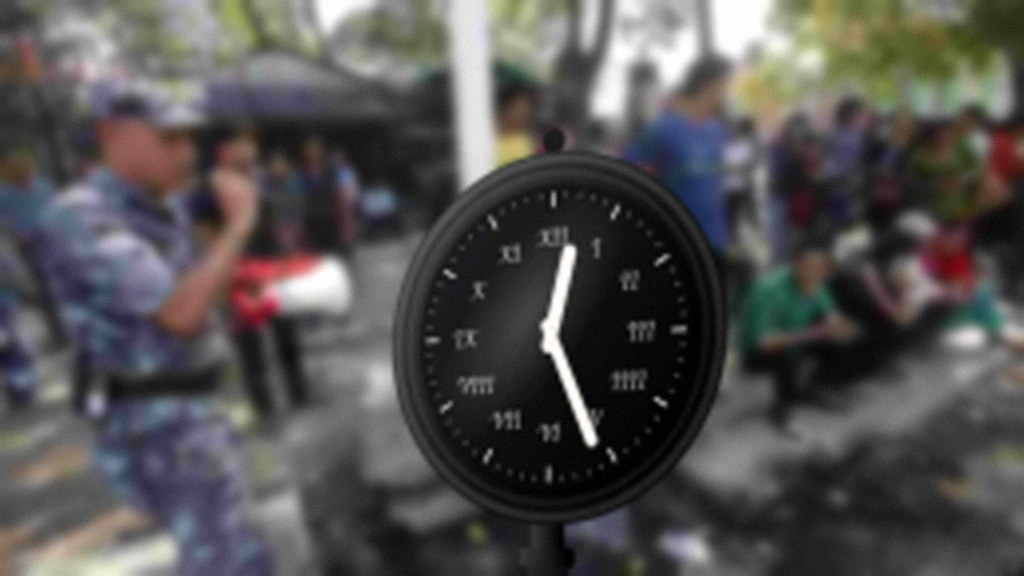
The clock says 12h26
